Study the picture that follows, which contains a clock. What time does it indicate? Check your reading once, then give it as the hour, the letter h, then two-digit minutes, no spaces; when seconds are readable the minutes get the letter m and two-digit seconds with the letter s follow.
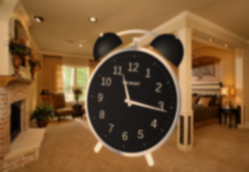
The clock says 11h16
